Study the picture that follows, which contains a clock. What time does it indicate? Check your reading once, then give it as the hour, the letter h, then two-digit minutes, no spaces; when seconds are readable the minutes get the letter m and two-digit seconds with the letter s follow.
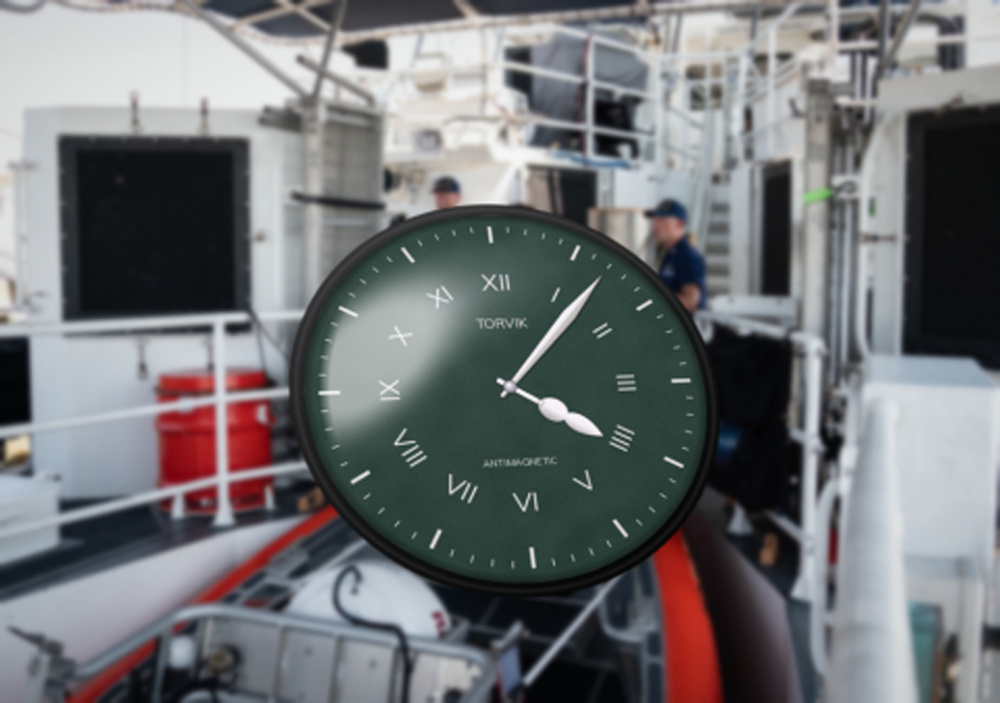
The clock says 4h07
